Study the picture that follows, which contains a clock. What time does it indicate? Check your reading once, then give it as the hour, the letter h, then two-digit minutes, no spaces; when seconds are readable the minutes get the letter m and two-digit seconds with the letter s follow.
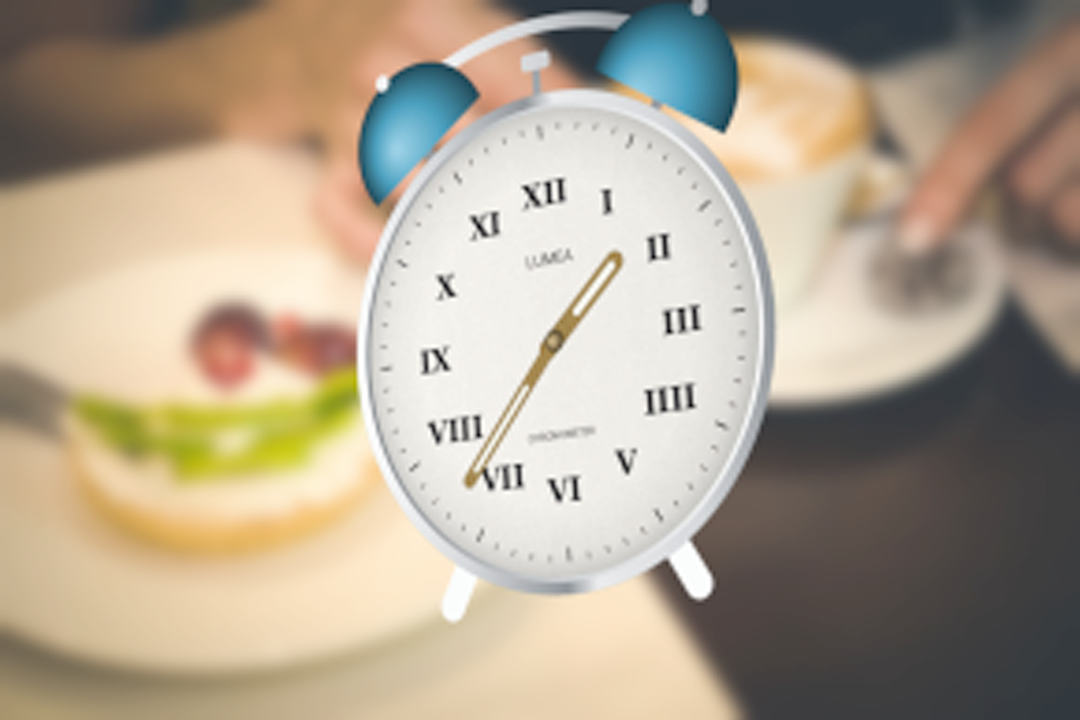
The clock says 1h37
